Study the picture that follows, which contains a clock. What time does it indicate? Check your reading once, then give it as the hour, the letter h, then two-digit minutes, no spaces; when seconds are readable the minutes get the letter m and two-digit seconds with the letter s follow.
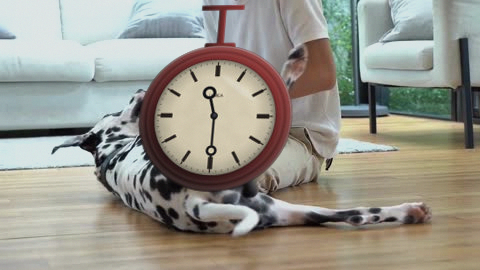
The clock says 11h30
